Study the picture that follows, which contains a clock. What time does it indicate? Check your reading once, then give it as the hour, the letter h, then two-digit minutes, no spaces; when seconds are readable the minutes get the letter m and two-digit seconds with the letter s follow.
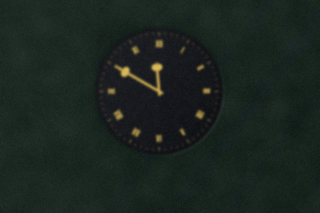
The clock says 11h50
